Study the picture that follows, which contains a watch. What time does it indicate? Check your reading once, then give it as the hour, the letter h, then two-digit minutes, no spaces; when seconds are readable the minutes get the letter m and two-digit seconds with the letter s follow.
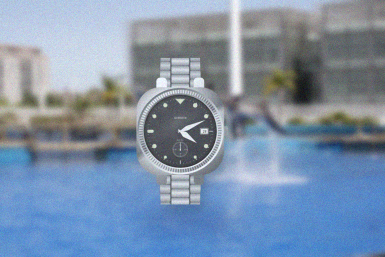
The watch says 4h11
